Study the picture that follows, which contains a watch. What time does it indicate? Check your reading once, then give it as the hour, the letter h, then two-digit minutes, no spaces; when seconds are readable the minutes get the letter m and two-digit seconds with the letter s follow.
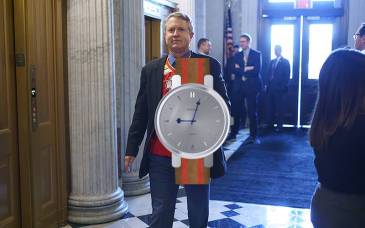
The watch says 9h03
